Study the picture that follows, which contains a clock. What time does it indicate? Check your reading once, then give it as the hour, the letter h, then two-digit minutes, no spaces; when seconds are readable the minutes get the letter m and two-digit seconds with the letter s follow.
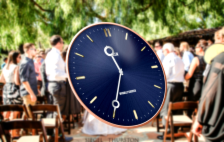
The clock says 11h35
